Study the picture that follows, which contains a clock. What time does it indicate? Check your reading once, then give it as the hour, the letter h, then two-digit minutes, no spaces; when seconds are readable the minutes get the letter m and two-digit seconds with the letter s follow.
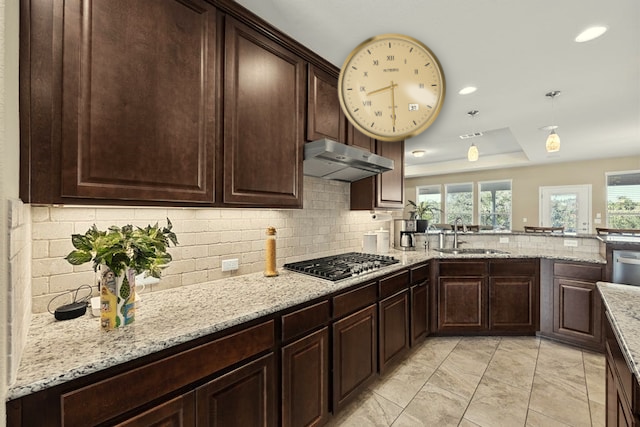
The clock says 8h30
